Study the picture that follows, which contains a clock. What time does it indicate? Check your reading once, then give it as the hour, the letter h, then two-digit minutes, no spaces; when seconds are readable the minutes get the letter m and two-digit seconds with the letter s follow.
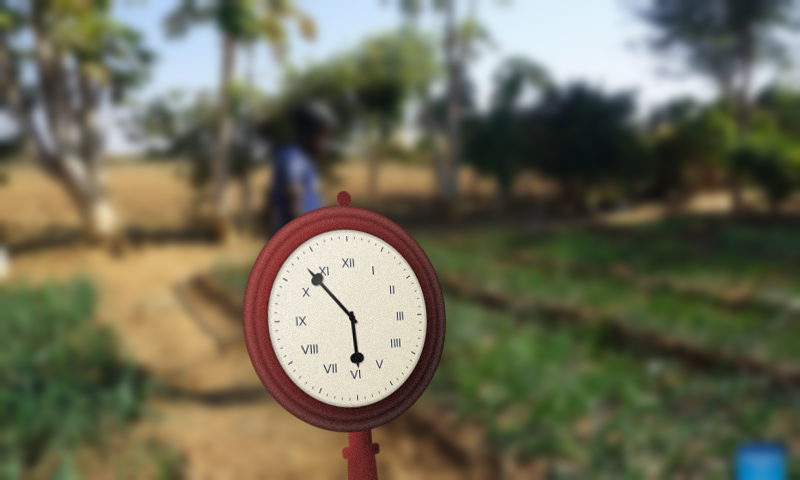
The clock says 5h53
